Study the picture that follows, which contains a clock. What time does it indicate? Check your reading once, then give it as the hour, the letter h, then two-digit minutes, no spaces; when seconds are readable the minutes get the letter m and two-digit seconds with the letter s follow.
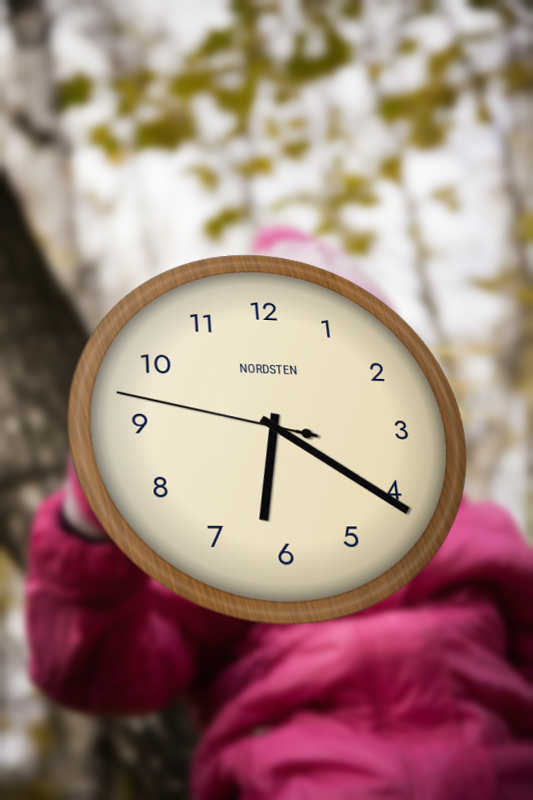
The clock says 6h20m47s
